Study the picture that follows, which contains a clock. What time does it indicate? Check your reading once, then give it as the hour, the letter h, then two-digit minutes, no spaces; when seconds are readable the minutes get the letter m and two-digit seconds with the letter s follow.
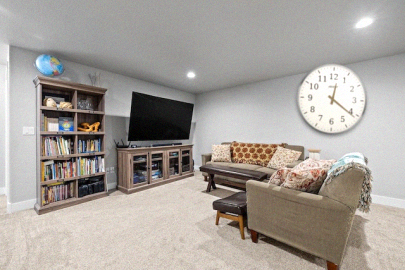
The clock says 12h21
